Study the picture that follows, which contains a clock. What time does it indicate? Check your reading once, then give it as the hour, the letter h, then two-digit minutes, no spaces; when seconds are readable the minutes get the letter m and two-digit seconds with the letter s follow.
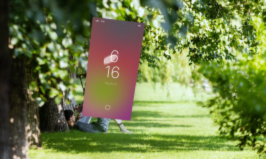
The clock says 6h16
